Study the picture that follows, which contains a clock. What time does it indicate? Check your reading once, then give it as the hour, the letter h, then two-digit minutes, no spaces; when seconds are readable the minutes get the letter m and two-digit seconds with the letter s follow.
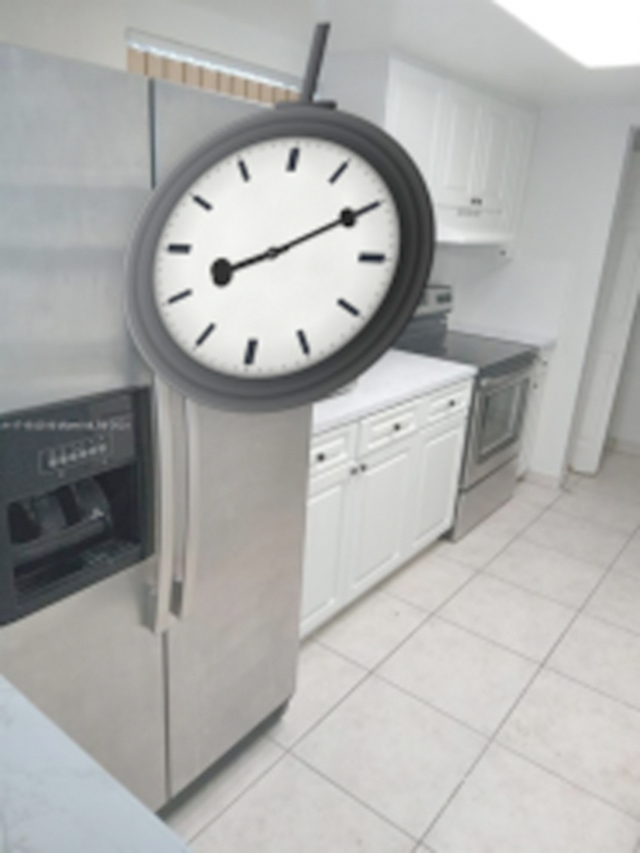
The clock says 8h10
